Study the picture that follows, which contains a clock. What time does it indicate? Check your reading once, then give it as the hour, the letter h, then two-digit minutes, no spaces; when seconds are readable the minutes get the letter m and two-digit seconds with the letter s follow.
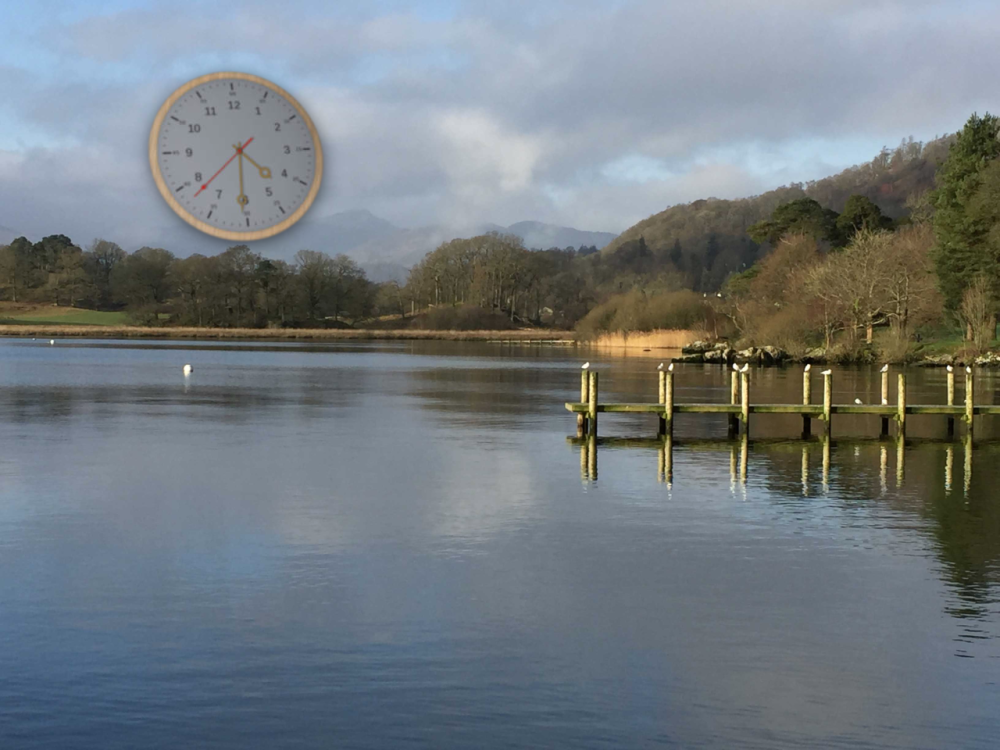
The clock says 4h30m38s
